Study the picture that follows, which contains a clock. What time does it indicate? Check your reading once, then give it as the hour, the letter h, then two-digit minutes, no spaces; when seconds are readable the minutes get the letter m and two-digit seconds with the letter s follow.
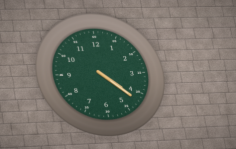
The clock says 4h22
